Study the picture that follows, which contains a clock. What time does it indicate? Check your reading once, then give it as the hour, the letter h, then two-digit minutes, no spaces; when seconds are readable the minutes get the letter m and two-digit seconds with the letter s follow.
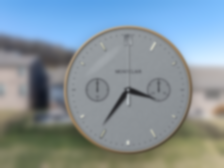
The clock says 3h36
